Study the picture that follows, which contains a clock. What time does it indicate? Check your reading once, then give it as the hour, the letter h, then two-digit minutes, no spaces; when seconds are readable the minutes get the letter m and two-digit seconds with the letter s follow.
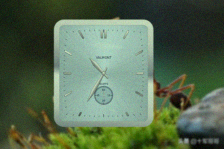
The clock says 10h35
